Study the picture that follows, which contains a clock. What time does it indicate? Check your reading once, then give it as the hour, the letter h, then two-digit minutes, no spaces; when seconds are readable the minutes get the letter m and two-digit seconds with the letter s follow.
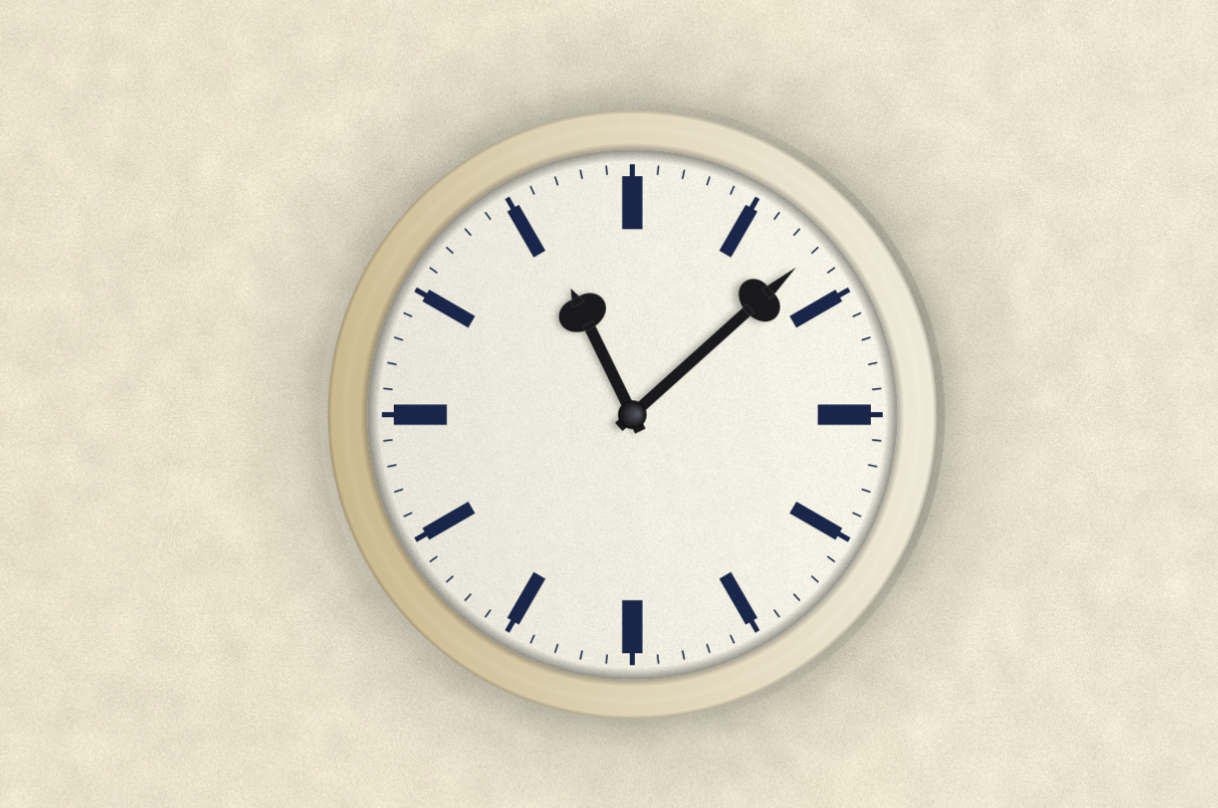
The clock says 11h08
